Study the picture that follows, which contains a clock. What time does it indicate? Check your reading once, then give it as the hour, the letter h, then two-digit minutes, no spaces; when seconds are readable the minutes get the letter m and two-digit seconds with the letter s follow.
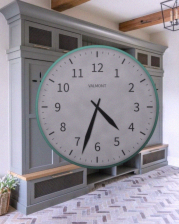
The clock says 4h33
